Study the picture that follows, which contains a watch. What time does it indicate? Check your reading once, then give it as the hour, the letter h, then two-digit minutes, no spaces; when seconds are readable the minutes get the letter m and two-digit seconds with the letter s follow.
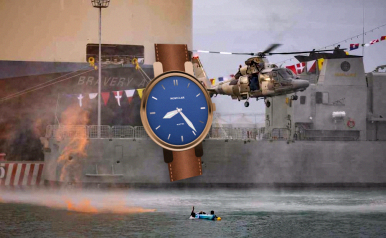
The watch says 8h24
